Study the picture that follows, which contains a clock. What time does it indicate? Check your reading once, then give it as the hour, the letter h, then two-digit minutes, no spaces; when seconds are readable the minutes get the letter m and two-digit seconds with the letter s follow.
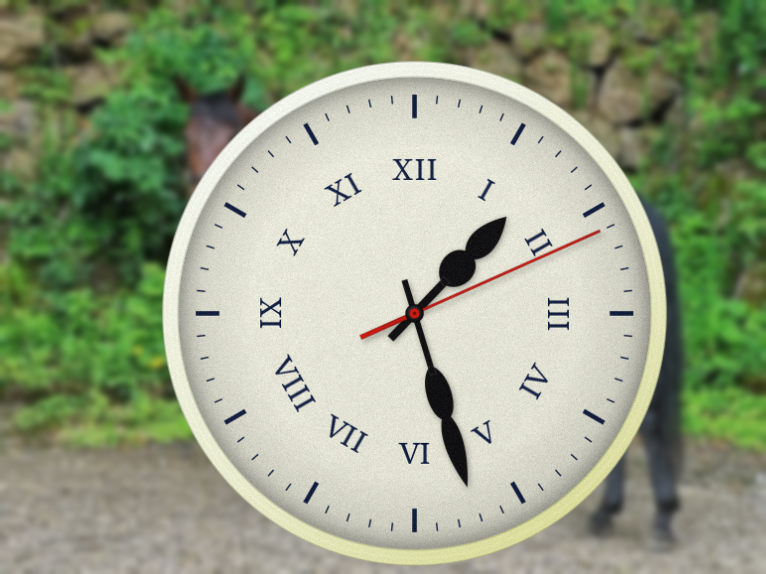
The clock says 1h27m11s
